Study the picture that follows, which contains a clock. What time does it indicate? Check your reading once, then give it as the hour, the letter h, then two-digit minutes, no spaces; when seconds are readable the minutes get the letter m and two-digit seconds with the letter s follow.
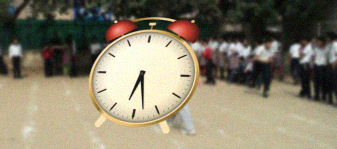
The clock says 6h28
